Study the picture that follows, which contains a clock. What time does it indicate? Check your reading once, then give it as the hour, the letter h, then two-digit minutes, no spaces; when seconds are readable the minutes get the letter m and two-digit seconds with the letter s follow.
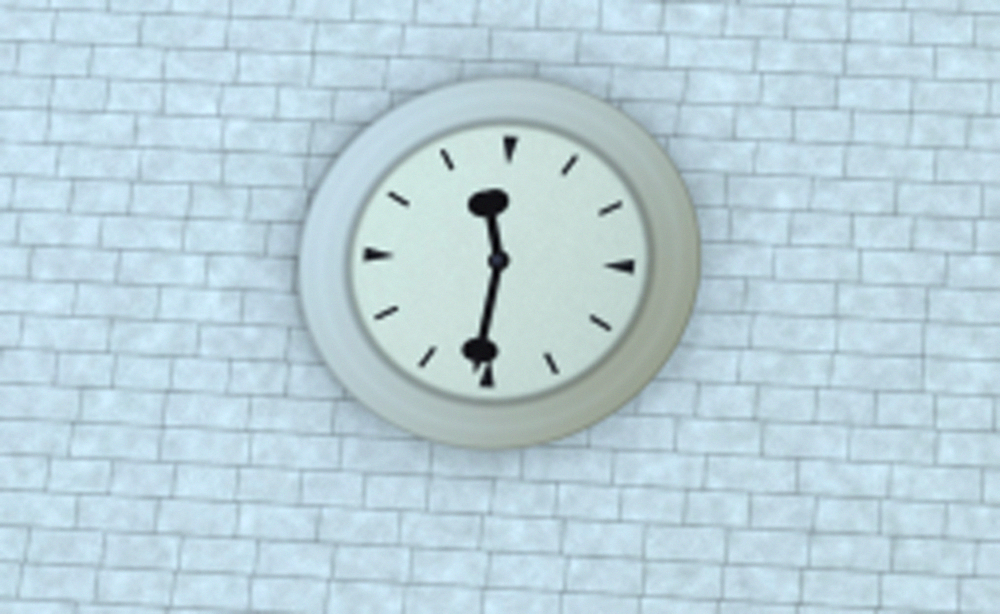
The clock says 11h31
